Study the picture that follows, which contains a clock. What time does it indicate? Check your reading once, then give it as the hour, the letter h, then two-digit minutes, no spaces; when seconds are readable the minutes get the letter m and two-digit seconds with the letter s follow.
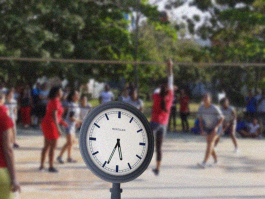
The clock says 5h34
